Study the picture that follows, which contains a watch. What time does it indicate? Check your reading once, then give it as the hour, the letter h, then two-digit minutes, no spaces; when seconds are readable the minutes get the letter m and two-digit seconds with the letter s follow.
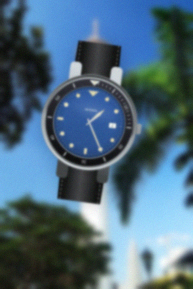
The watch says 1h25
